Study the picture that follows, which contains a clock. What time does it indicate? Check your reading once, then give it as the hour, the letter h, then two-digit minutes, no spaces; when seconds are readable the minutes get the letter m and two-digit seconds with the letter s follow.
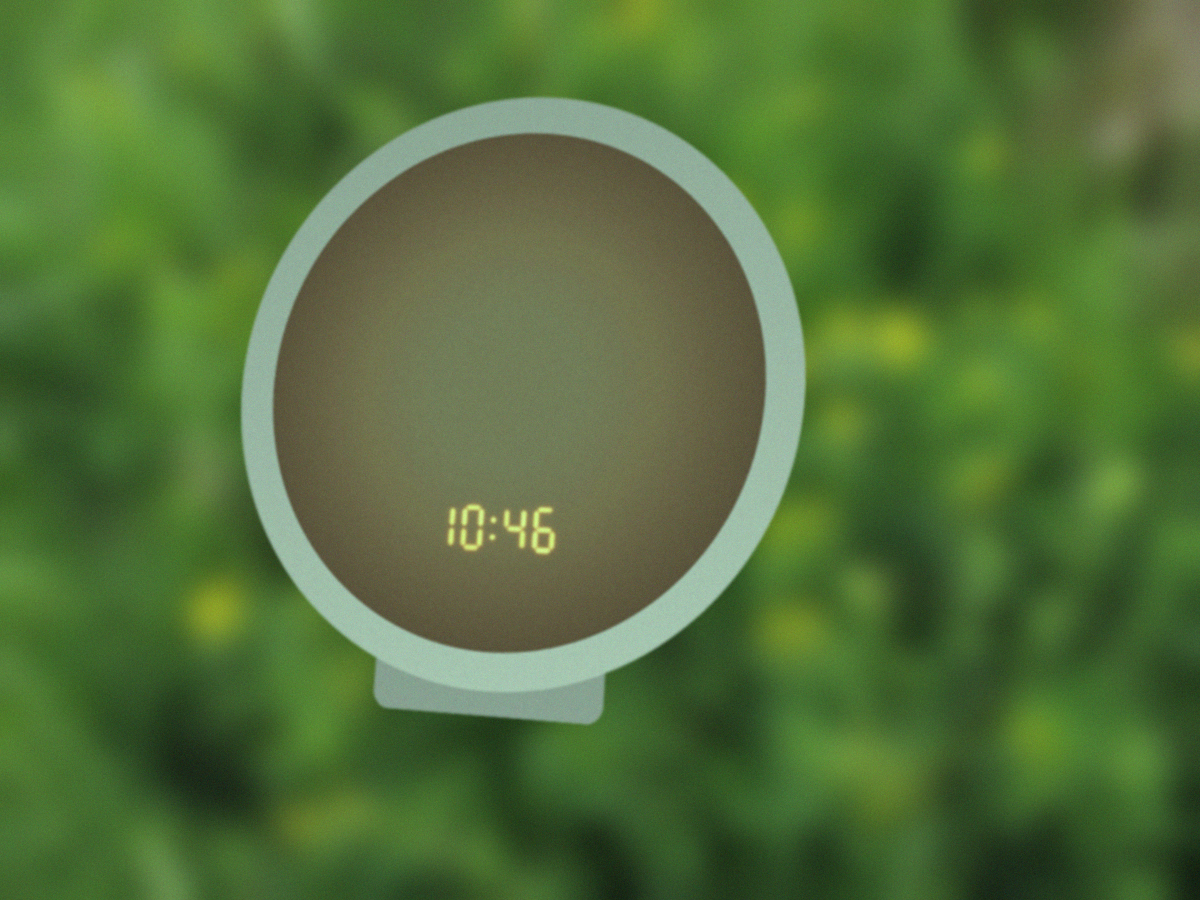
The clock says 10h46
